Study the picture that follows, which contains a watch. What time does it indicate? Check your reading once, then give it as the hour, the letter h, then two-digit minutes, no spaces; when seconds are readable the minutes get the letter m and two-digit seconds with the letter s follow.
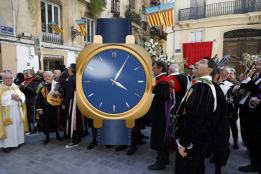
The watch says 4h05
